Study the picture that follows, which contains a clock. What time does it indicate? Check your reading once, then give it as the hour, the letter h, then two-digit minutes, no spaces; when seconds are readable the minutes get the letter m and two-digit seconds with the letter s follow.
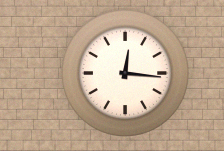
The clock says 12h16
